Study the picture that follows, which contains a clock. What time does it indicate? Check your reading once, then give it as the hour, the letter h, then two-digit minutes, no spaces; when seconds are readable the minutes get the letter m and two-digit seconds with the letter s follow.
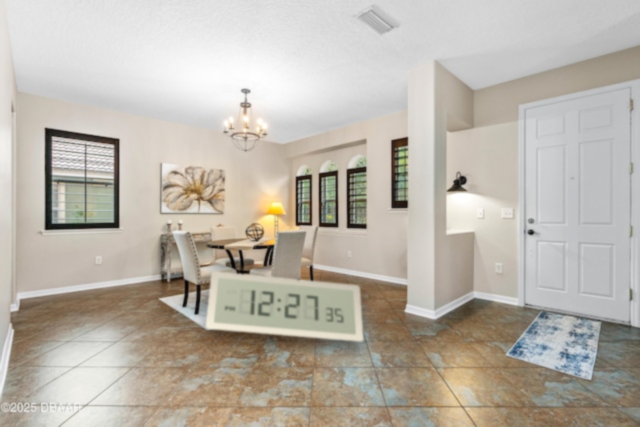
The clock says 12h27m35s
